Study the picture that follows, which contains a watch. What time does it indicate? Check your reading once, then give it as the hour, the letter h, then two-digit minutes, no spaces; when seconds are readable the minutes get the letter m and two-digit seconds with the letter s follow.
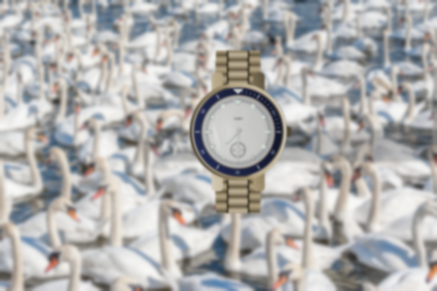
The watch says 7h30
